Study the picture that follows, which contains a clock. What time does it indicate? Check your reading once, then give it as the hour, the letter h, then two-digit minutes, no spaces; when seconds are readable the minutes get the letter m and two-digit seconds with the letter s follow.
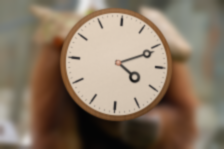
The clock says 4h11
